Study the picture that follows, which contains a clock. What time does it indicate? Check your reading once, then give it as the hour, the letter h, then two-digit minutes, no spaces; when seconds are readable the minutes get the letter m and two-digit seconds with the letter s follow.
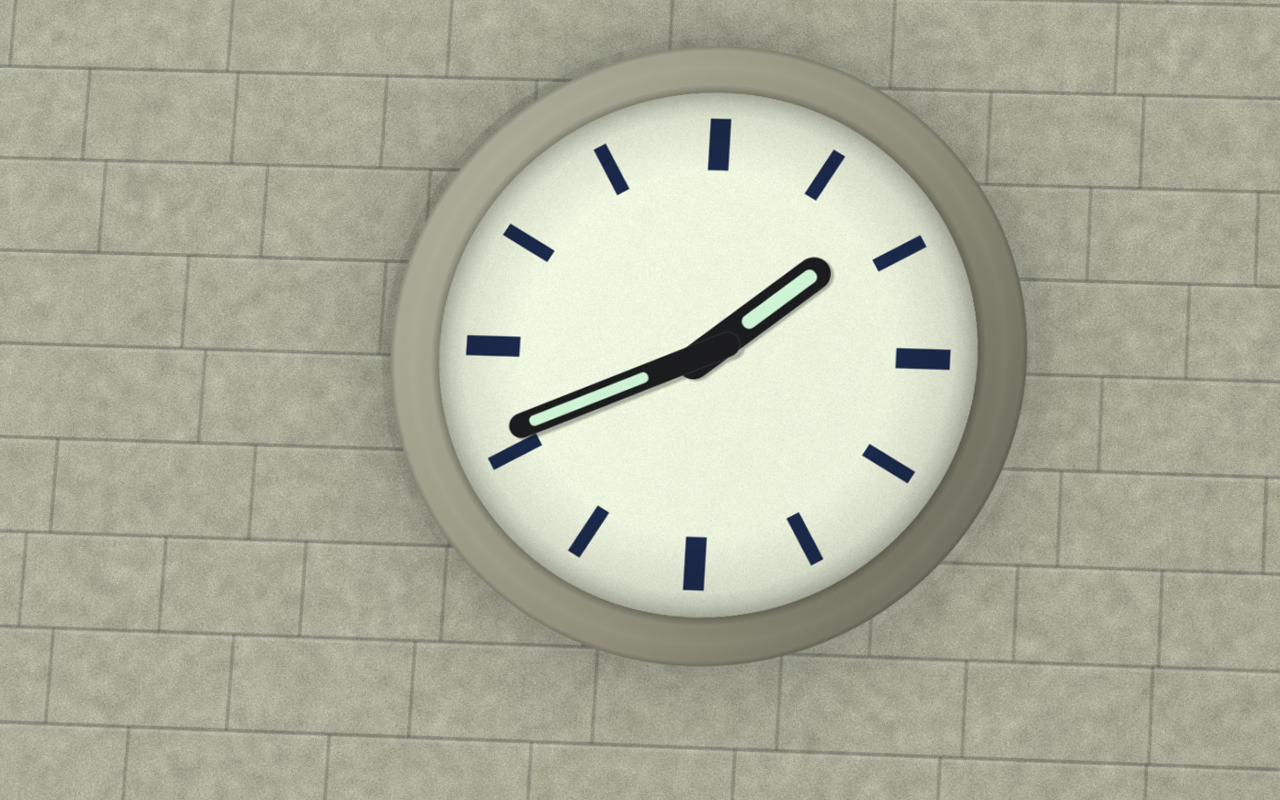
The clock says 1h41
